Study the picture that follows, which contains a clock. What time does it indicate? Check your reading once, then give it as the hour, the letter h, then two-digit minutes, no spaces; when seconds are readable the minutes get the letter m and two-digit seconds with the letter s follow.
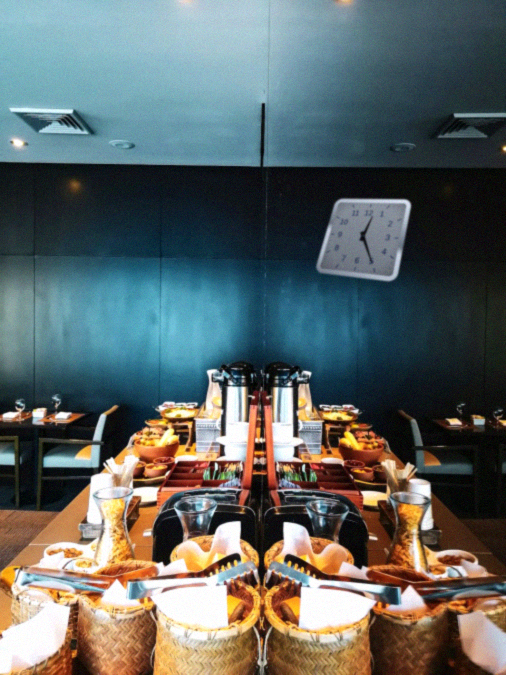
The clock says 12h25
